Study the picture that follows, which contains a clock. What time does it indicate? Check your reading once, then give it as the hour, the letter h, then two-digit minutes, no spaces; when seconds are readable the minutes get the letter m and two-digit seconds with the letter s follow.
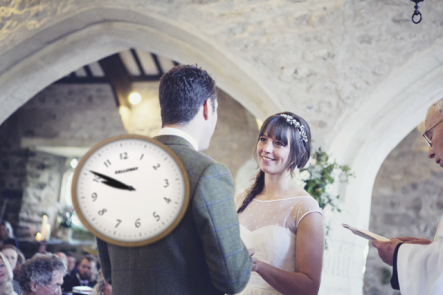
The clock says 9h51
